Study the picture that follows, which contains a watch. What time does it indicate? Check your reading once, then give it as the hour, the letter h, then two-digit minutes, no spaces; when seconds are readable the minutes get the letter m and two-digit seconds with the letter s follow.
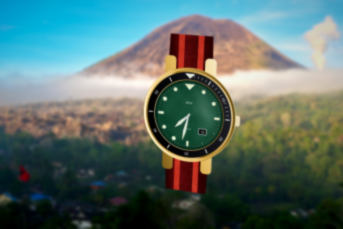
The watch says 7h32
